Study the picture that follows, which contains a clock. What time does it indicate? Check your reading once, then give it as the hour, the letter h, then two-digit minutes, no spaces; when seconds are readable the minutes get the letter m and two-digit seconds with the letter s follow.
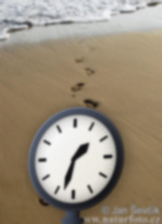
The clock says 1h33
